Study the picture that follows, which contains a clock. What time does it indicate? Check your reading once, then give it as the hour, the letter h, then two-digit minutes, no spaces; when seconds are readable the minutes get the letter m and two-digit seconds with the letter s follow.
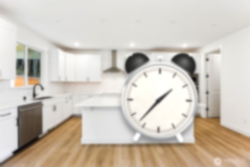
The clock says 1h37
